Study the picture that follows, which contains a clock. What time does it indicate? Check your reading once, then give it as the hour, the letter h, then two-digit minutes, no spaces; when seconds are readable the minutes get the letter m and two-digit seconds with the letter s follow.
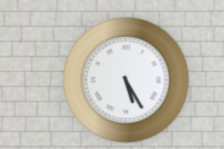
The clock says 5h25
